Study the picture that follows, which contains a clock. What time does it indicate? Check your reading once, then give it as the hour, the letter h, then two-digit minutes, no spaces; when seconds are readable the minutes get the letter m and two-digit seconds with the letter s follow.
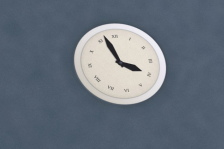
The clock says 3h57
